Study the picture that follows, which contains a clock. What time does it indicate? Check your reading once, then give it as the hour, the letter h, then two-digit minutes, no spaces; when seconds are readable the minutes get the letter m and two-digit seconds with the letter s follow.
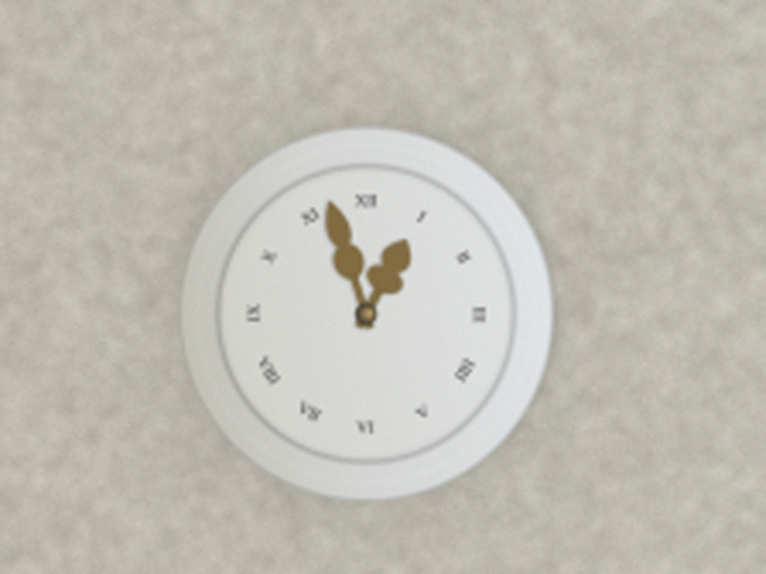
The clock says 12h57
